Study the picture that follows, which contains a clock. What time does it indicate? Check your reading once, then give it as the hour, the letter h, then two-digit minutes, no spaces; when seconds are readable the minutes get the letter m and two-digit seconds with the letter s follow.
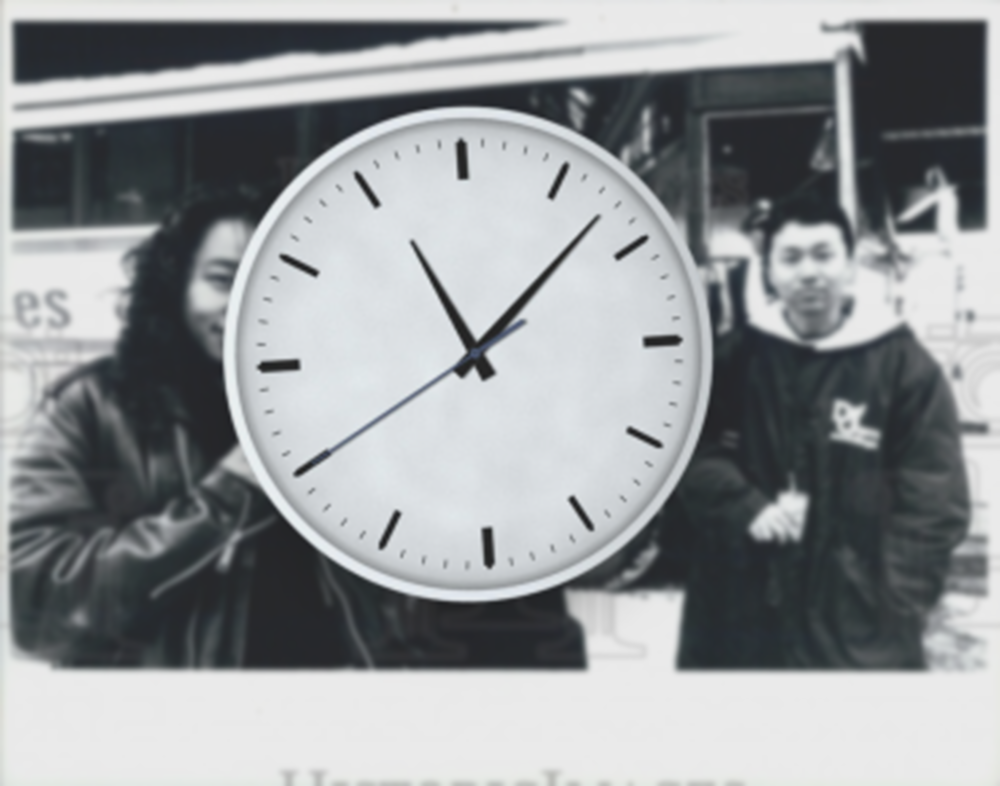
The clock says 11h07m40s
